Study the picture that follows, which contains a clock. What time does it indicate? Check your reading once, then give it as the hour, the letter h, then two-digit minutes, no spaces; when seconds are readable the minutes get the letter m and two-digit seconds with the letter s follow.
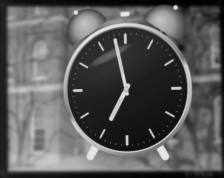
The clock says 6h58
